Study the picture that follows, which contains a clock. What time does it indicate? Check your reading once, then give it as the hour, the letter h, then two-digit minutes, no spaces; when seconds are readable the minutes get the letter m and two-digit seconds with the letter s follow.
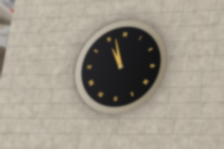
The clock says 10h57
